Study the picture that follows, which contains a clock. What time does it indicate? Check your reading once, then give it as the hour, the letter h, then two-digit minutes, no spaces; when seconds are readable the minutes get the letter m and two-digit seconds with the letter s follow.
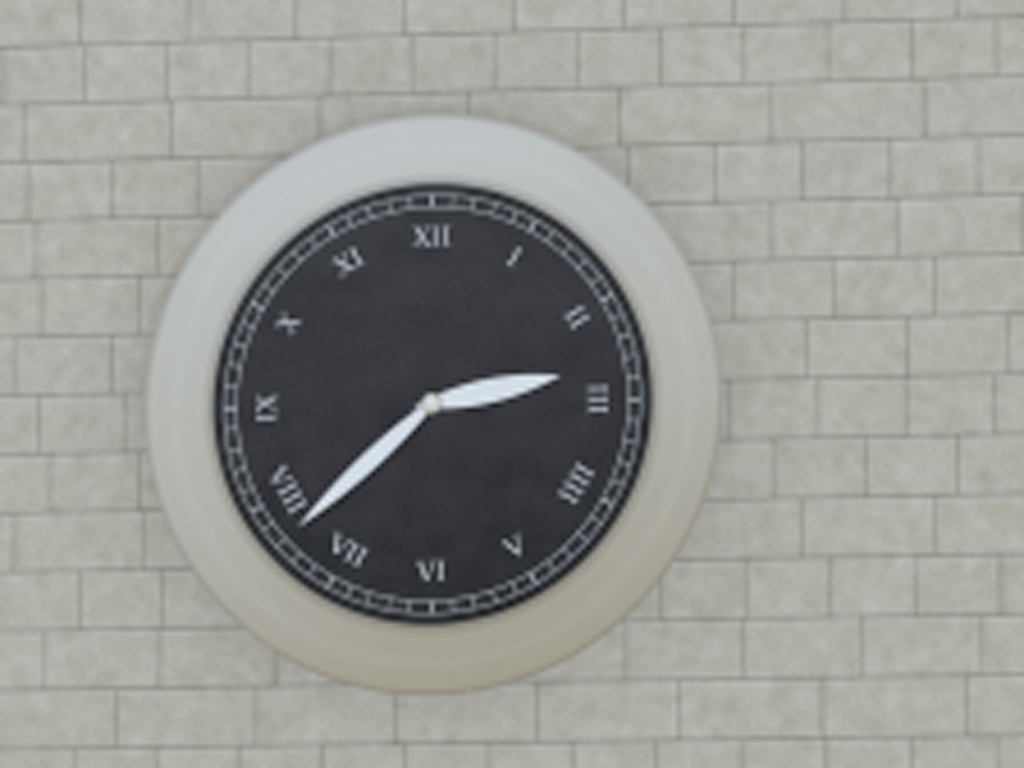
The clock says 2h38
